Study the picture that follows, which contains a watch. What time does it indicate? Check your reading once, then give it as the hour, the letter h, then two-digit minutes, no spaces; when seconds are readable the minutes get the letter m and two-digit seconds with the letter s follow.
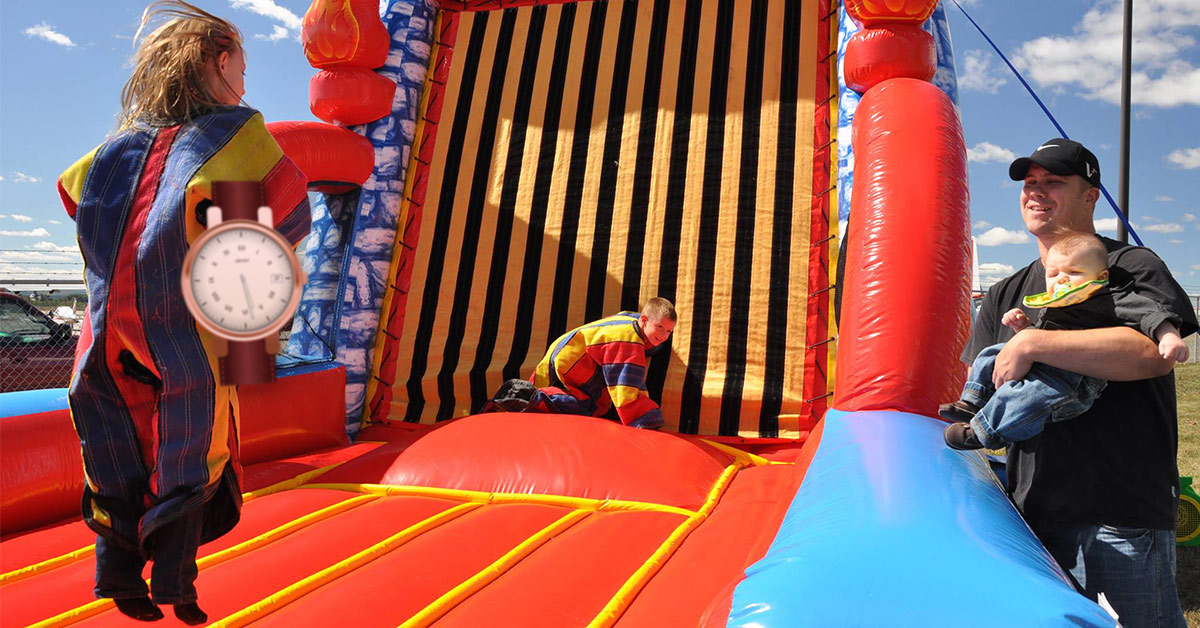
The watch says 5h28
